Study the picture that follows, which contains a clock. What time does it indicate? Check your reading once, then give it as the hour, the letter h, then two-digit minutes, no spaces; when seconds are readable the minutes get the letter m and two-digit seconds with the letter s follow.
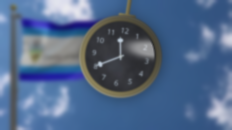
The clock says 11h40
